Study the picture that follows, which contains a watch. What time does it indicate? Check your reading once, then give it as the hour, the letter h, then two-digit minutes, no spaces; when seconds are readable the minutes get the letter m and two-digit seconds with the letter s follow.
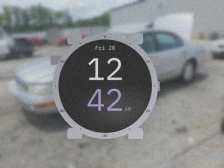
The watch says 12h42
